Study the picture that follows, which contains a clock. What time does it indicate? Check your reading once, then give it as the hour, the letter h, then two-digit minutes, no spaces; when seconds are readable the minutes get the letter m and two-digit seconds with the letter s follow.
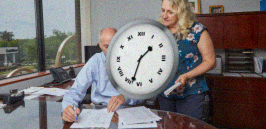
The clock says 1h33
